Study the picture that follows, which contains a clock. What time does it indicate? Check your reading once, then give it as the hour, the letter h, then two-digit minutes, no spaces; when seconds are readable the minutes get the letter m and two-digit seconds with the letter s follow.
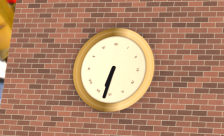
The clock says 6h32
